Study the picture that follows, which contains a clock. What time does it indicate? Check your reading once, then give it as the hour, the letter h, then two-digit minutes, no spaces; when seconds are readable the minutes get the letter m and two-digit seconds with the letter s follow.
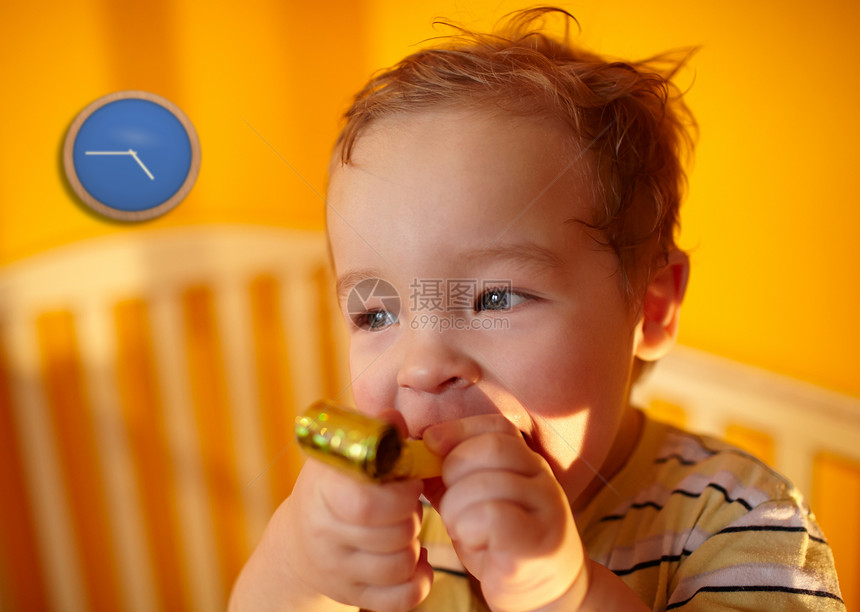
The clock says 4h45
